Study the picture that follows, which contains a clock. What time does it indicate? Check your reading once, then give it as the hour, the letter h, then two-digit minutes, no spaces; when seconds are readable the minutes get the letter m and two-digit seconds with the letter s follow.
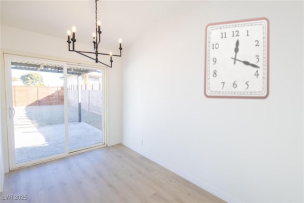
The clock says 12h18
